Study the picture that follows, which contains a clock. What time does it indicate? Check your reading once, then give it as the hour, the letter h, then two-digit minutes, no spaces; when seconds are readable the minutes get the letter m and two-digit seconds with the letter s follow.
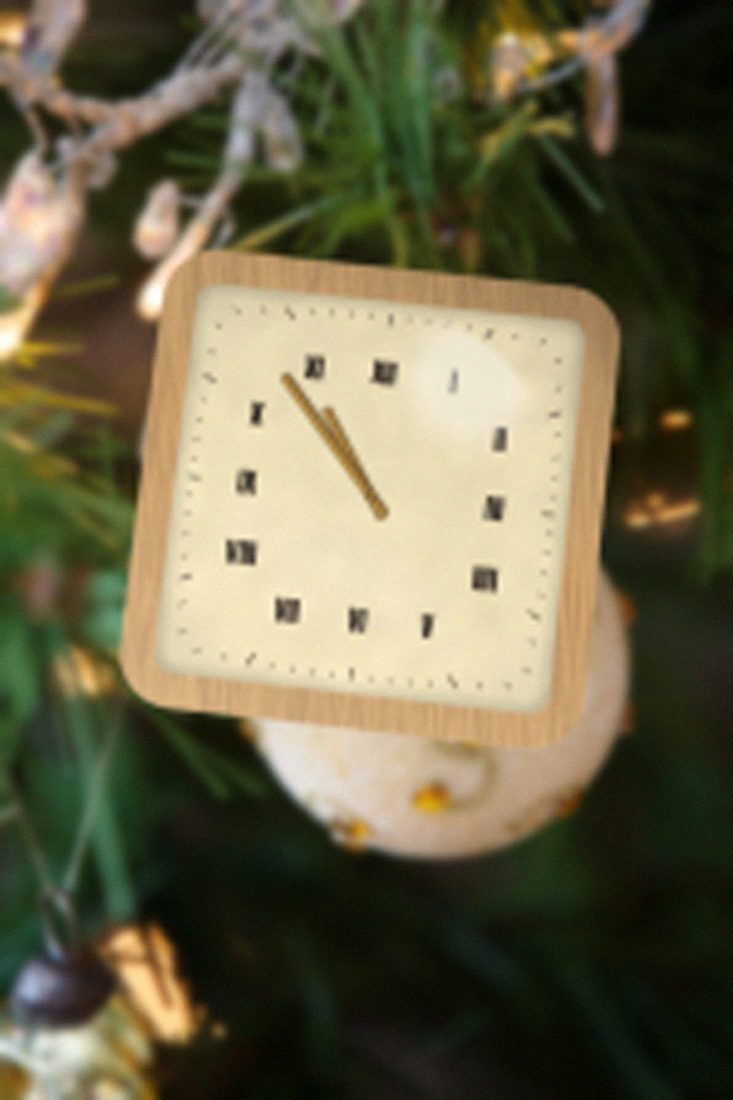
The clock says 10h53
